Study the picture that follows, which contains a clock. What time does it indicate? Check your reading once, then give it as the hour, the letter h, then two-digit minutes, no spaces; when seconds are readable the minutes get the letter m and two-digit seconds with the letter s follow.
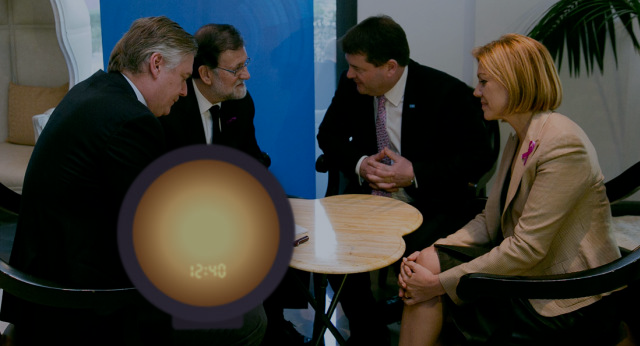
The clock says 12h40
